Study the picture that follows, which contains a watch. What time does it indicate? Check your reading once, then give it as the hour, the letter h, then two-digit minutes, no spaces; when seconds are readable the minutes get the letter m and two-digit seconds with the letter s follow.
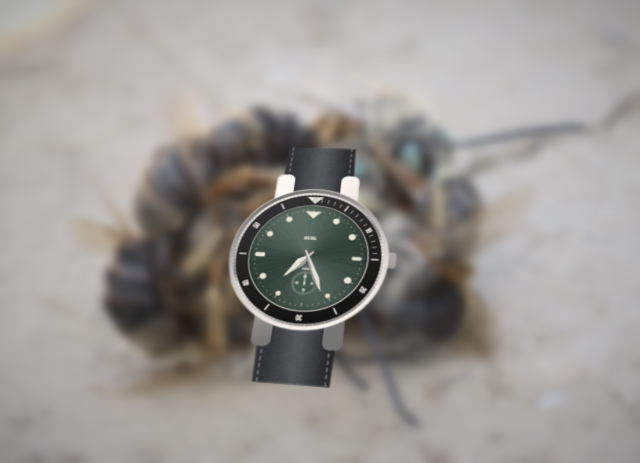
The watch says 7h26
